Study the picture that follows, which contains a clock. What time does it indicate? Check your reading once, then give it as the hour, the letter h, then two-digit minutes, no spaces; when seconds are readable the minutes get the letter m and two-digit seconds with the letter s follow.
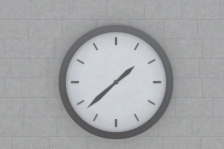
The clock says 1h38
